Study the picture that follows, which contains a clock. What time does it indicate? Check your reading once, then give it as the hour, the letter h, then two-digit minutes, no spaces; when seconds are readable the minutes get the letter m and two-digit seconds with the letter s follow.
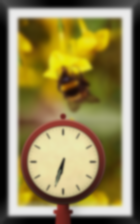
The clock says 6h33
